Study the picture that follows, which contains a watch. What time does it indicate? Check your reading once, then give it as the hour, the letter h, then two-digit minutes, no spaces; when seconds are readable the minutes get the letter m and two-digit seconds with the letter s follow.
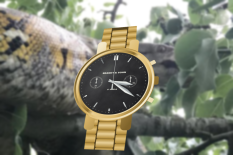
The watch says 3h21
